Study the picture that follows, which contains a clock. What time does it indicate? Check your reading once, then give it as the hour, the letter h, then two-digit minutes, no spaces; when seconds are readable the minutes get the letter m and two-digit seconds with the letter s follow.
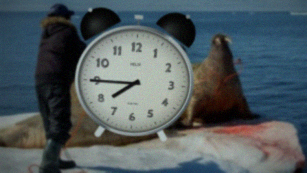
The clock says 7h45
